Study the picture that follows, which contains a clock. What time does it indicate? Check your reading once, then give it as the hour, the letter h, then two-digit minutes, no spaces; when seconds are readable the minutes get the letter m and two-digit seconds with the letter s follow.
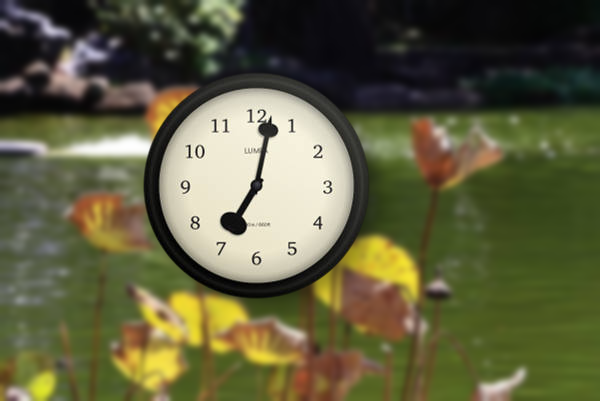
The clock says 7h02
